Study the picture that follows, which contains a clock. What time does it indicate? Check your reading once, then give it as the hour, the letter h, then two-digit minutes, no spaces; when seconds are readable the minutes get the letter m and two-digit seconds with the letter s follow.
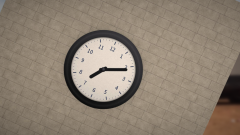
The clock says 7h11
